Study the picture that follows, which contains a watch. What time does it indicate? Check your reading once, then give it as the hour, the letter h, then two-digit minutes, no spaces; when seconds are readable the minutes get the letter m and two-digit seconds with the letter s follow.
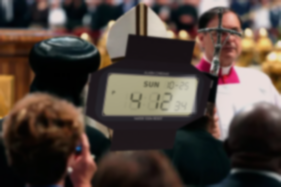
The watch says 4h12
